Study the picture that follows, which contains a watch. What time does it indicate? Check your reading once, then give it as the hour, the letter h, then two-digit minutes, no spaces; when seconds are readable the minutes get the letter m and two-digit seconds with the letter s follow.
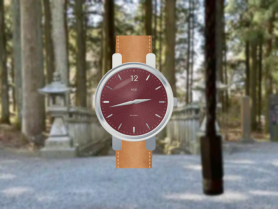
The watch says 2h43
